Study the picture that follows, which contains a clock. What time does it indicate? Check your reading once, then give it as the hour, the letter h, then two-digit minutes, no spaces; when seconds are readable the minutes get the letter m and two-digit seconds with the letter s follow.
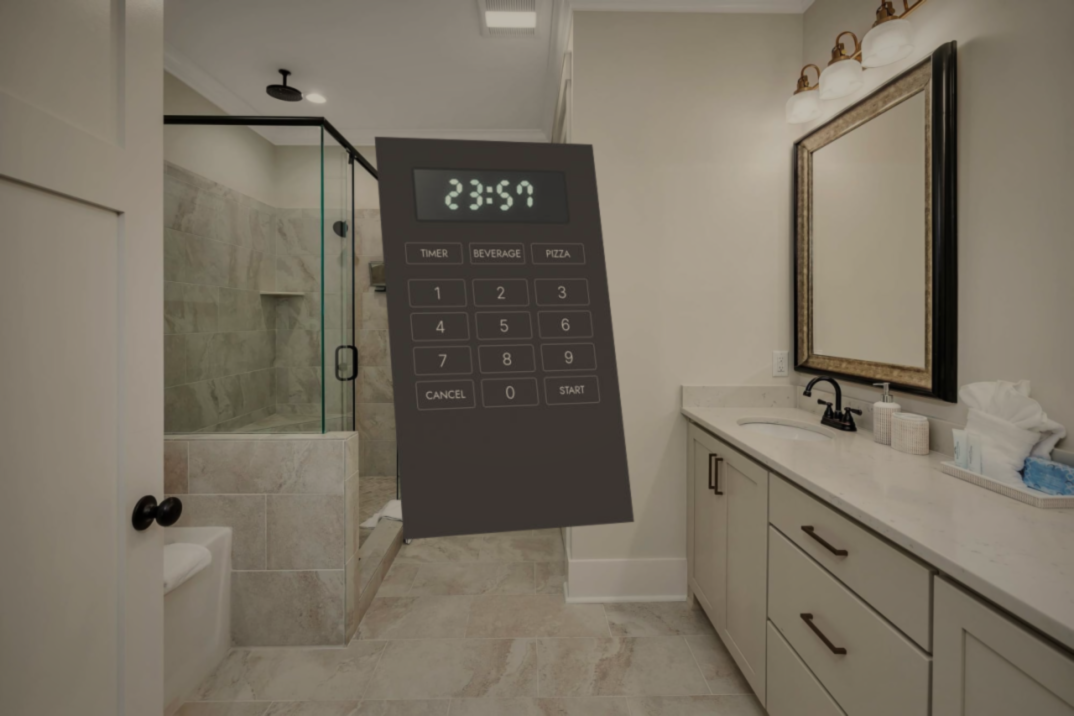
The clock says 23h57
